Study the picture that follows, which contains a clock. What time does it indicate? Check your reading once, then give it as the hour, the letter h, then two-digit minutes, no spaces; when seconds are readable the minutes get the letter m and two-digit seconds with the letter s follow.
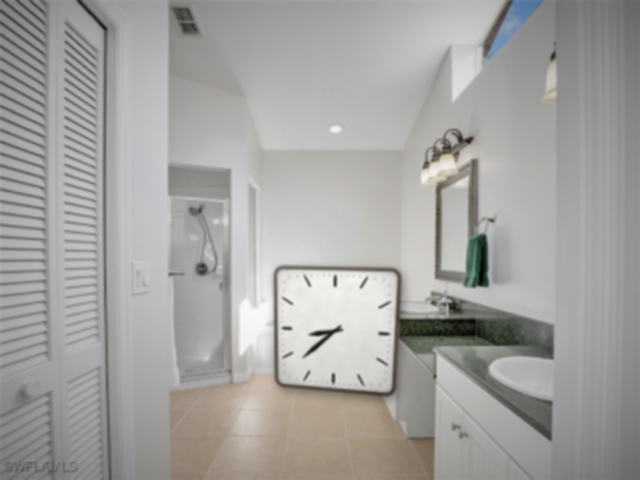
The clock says 8h38
